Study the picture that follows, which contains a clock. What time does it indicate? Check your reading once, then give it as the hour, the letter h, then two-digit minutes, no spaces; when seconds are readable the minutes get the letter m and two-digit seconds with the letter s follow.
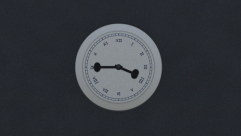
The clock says 3h45
